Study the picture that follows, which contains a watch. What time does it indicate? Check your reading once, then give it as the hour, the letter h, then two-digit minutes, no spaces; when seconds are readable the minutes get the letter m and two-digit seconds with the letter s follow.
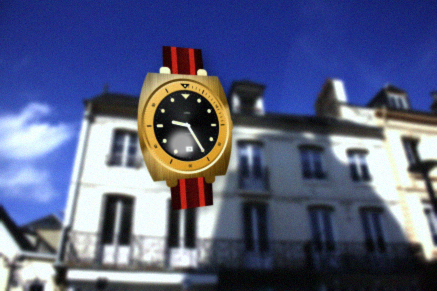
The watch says 9h25
